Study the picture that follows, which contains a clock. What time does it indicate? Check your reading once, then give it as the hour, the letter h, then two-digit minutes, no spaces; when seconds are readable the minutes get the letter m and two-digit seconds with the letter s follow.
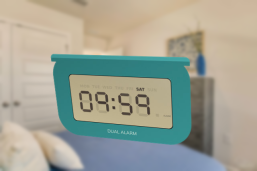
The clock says 9h59
